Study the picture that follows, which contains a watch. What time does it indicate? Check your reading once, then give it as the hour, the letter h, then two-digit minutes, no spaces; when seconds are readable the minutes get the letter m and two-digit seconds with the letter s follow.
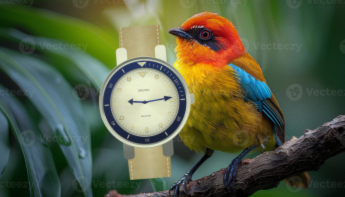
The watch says 9h14
